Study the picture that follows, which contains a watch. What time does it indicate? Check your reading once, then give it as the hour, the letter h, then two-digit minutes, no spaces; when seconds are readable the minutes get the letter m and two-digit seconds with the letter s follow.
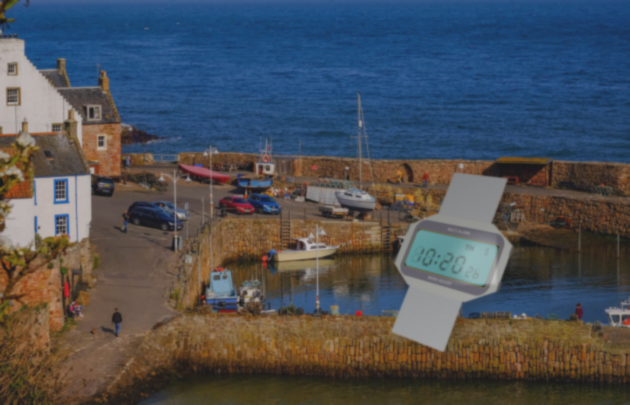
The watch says 10h20
